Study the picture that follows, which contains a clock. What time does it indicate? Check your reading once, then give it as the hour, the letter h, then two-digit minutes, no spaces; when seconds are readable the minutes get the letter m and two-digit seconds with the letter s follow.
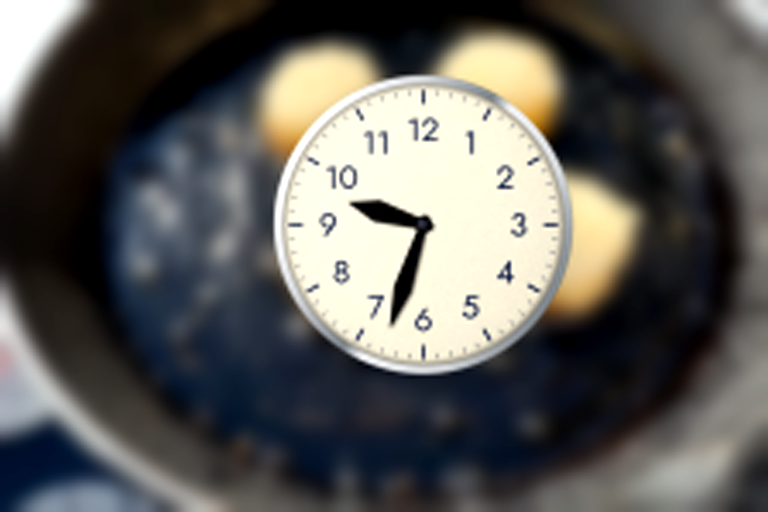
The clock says 9h33
